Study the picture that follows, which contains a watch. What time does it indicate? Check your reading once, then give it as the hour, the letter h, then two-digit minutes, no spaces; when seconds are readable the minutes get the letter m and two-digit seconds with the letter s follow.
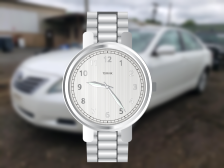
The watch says 9h24
